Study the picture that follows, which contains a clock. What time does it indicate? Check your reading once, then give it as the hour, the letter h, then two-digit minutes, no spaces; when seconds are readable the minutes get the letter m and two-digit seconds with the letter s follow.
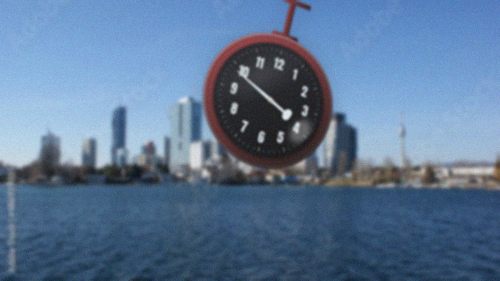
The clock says 3h49
